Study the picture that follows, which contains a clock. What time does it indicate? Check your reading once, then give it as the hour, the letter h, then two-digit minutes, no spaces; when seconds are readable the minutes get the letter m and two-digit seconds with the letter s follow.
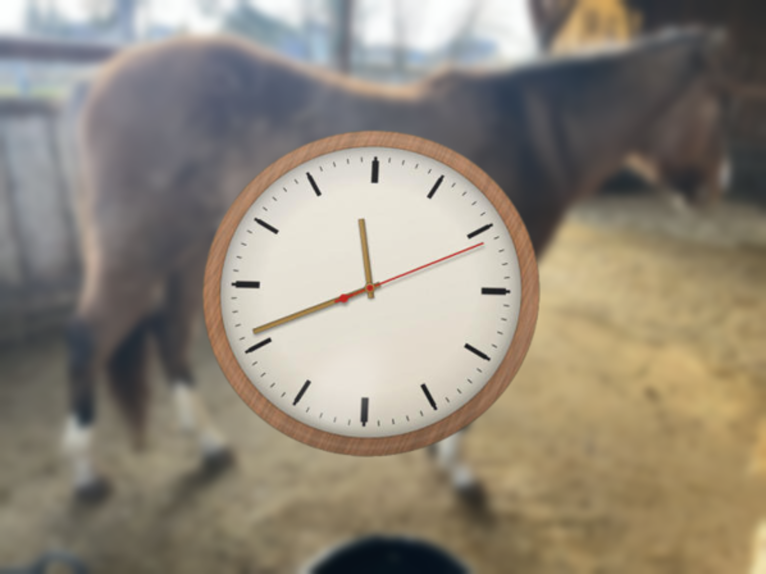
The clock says 11h41m11s
